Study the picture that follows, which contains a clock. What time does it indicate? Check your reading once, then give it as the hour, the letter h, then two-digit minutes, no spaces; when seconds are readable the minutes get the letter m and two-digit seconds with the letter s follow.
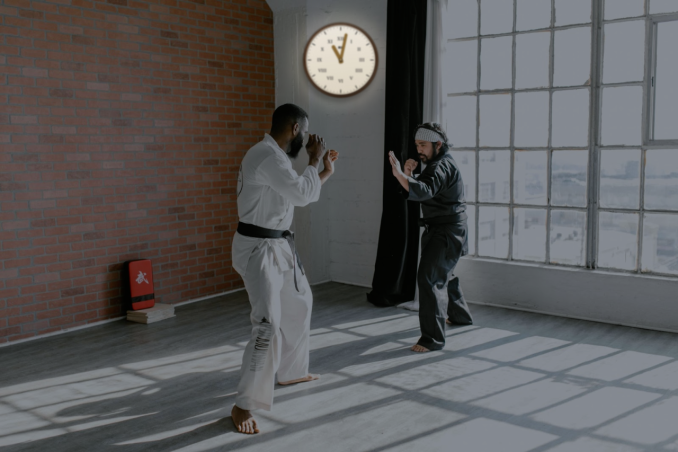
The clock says 11h02
